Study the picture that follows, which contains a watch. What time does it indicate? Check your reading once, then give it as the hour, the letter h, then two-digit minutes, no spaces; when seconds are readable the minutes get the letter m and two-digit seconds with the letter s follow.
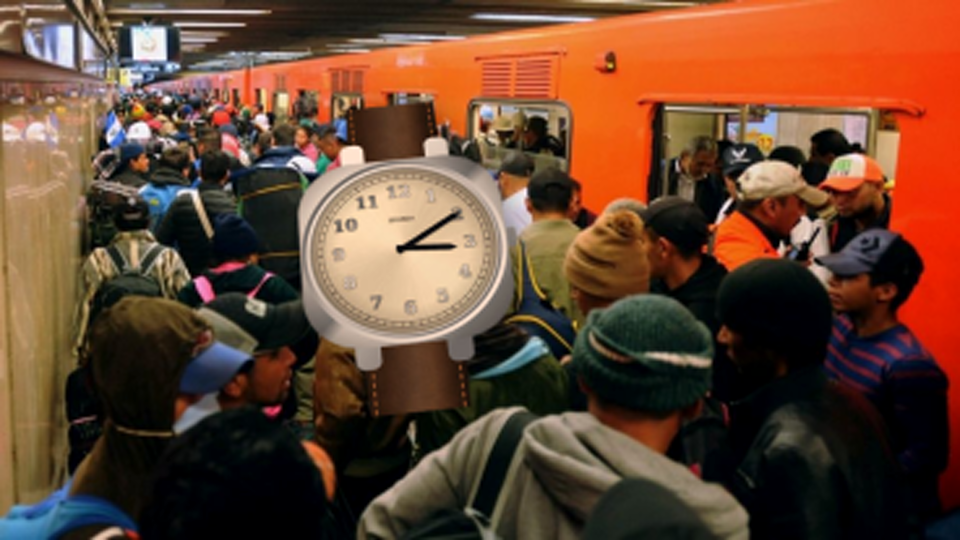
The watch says 3h10
